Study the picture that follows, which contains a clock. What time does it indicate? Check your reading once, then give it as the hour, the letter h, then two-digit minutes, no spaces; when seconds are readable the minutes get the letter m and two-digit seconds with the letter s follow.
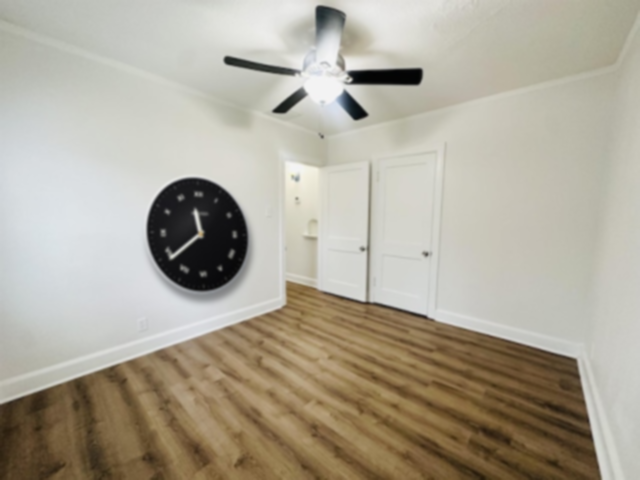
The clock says 11h39
